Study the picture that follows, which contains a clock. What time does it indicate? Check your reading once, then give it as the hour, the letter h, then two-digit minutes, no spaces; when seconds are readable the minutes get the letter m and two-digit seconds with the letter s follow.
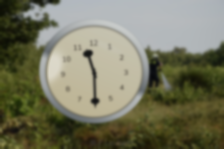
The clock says 11h30
